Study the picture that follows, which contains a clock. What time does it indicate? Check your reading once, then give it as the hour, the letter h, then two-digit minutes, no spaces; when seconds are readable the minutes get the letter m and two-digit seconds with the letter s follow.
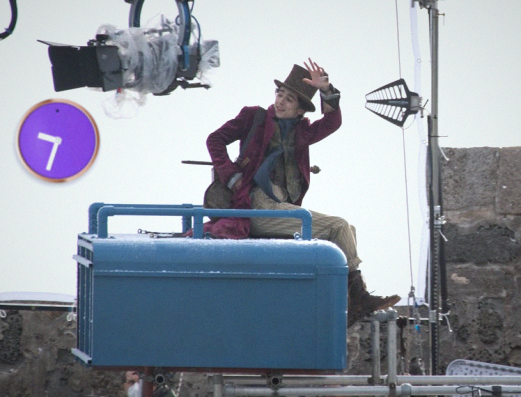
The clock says 9h33
